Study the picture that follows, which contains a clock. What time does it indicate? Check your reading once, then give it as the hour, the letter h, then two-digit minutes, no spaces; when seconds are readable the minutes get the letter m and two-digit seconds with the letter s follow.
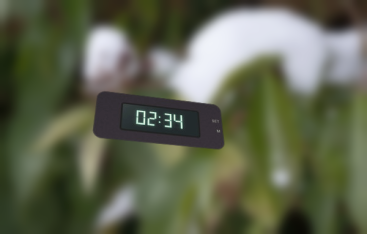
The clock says 2h34
